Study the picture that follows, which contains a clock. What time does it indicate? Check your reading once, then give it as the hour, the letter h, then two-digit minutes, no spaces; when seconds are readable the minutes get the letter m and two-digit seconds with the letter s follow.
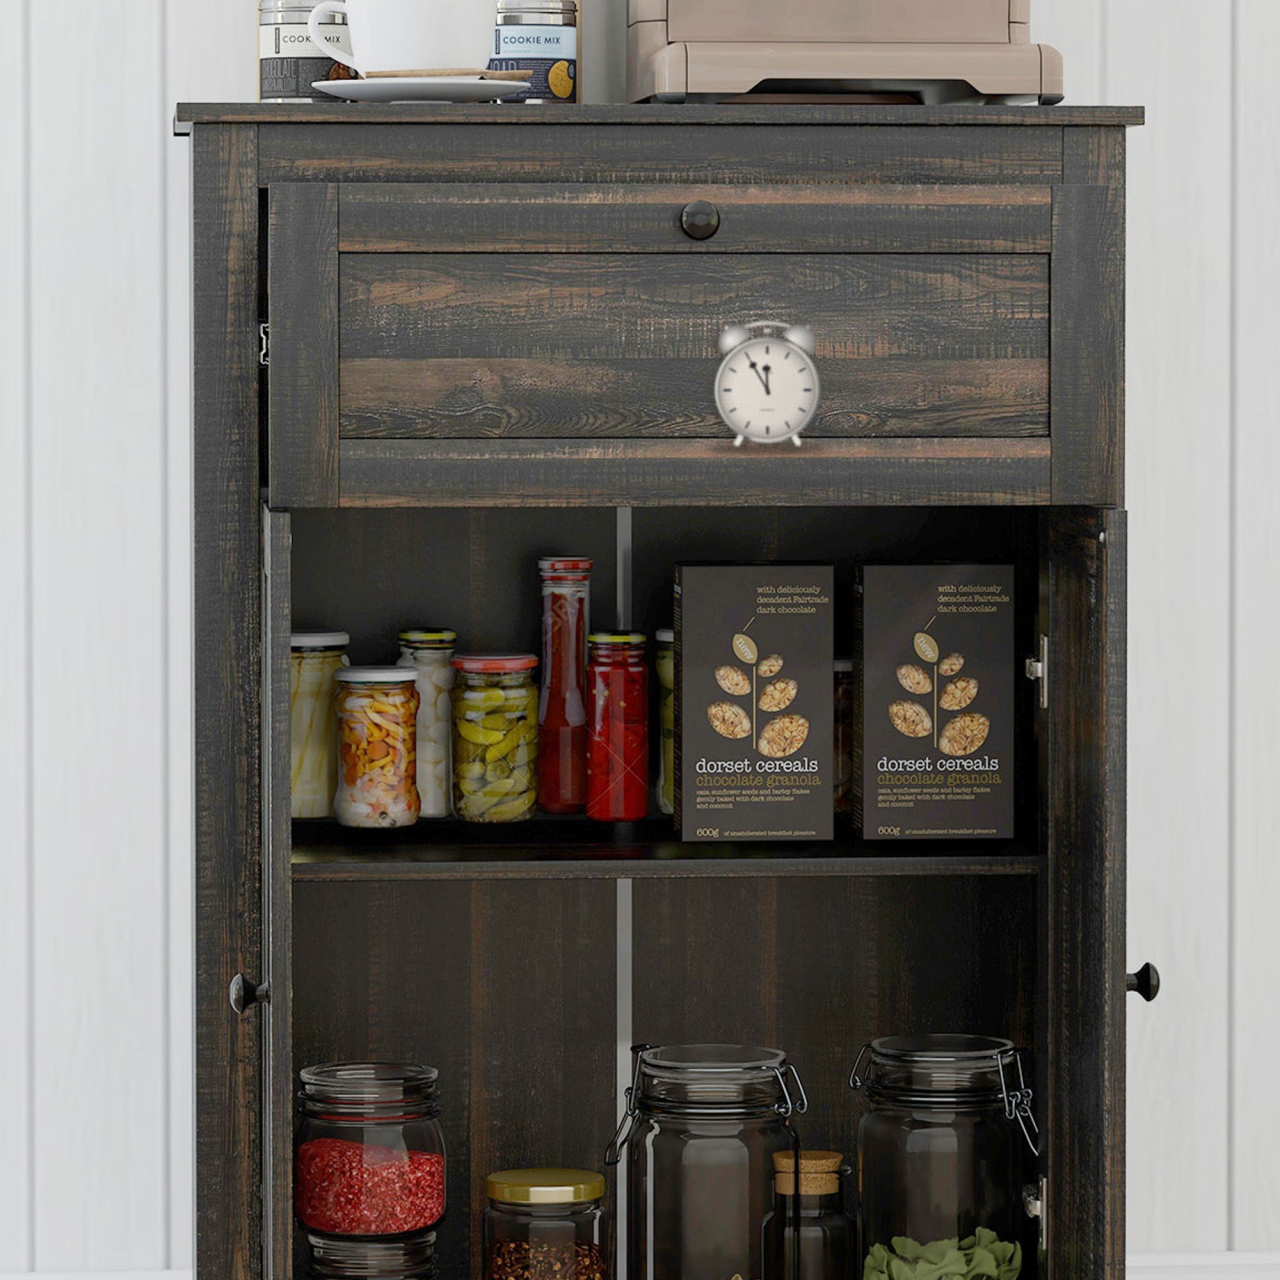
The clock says 11h55
